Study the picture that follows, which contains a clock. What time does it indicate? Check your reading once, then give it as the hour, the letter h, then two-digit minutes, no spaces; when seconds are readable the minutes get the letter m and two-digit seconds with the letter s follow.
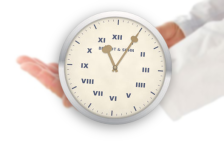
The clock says 11h05
